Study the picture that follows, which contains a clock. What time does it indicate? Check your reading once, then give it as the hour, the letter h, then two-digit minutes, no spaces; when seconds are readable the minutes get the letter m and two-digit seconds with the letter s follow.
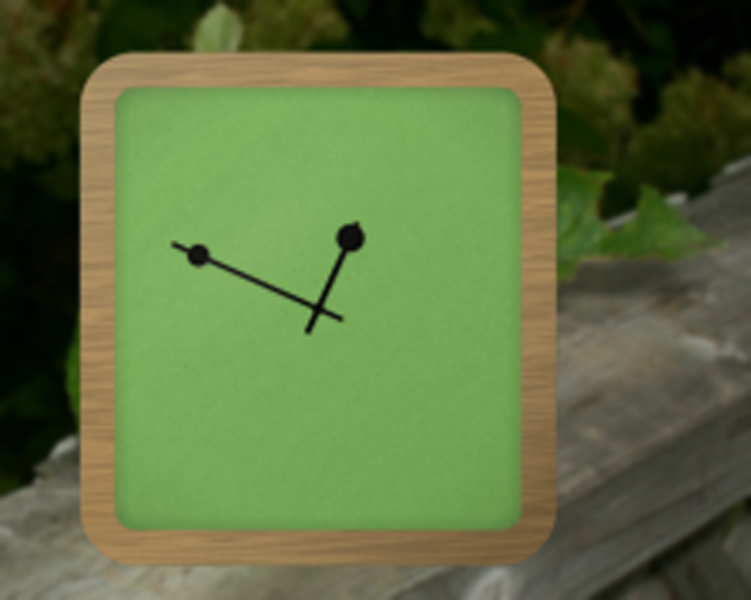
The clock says 12h49
